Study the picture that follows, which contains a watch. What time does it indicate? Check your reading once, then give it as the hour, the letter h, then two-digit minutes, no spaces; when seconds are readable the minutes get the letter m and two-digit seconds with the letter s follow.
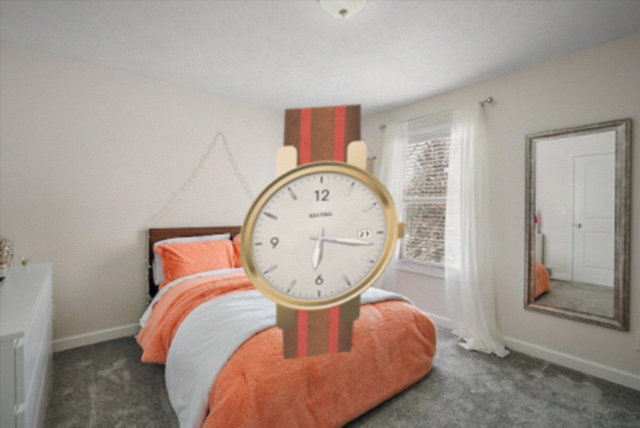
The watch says 6h17
